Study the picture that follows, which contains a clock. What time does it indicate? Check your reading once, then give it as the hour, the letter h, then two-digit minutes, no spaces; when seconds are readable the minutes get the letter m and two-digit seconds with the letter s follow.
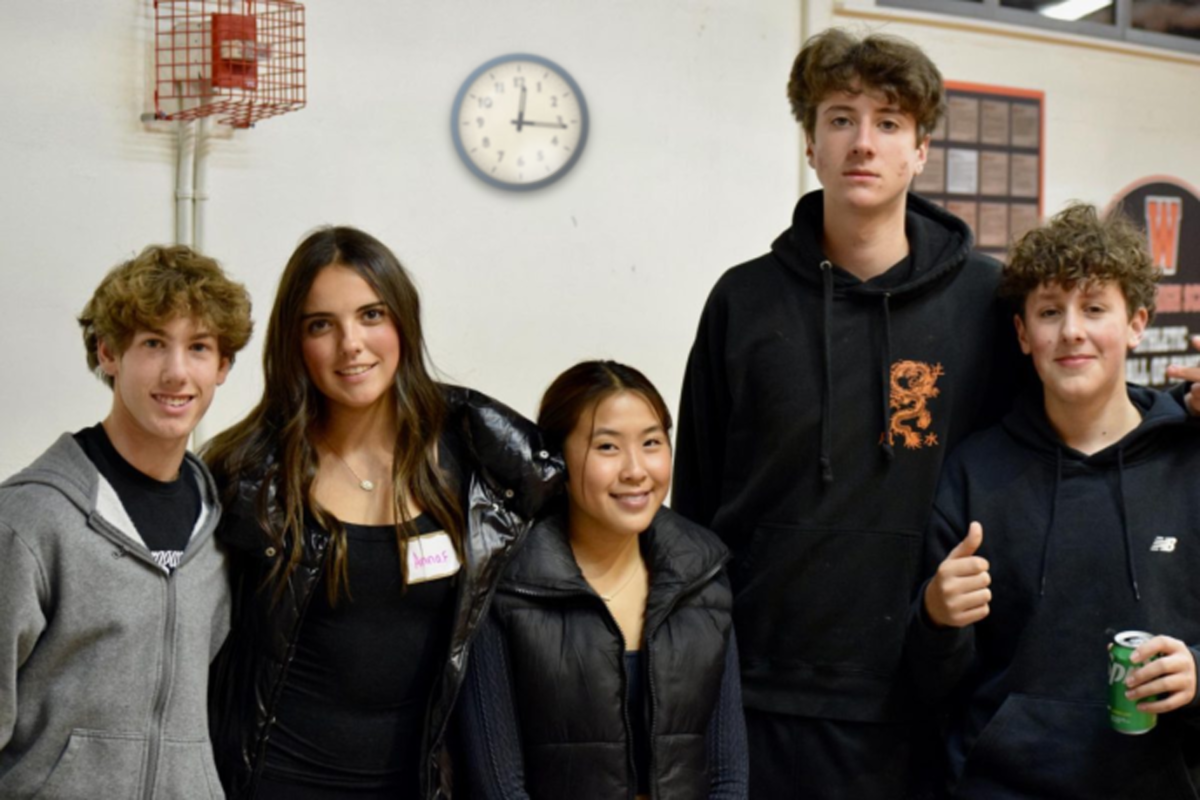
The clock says 12h16
